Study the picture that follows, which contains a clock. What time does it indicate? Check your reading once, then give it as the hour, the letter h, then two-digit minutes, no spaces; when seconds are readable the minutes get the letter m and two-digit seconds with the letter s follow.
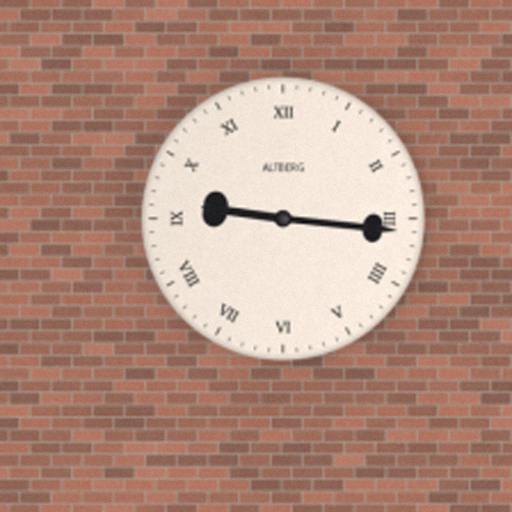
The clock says 9h16
